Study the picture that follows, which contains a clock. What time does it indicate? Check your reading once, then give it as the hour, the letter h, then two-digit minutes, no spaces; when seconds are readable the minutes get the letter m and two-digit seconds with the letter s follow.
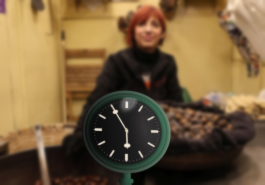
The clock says 5h55
